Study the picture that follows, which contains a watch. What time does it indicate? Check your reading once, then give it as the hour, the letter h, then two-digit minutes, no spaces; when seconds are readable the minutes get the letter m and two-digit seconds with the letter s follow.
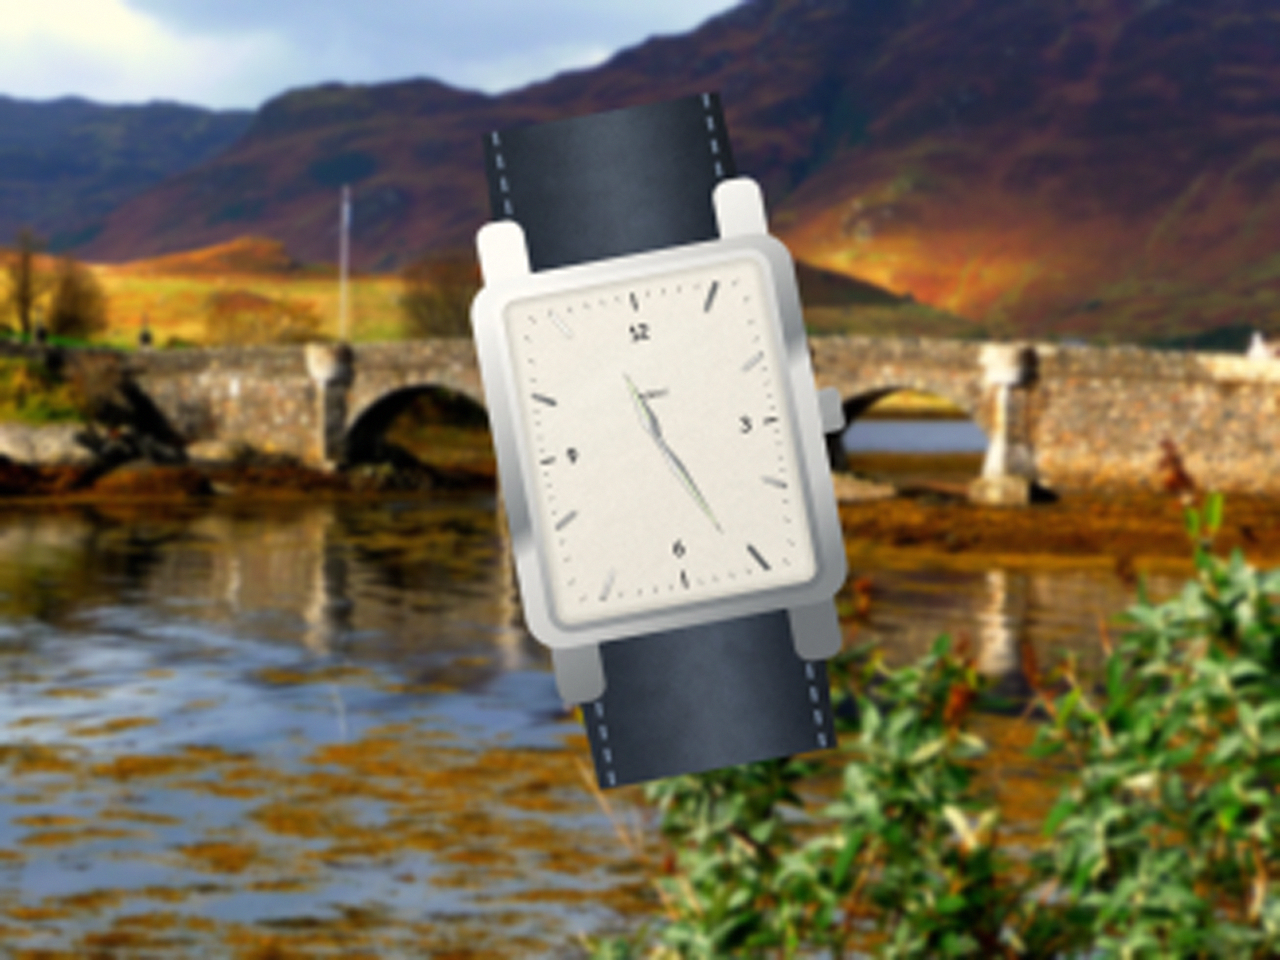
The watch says 11h26
